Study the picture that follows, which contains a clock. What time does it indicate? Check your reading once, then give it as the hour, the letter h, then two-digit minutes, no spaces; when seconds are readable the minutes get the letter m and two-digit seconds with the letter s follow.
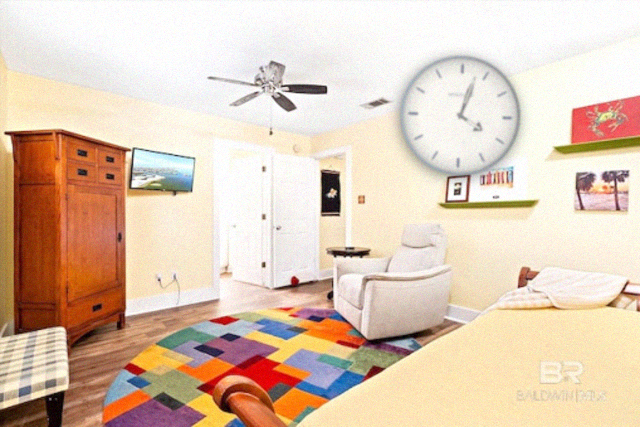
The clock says 4h03
